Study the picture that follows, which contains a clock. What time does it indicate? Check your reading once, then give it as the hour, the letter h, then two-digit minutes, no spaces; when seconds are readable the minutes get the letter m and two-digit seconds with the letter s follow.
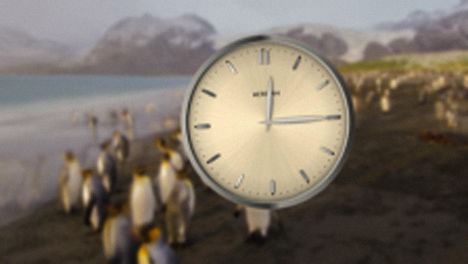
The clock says 12h15
